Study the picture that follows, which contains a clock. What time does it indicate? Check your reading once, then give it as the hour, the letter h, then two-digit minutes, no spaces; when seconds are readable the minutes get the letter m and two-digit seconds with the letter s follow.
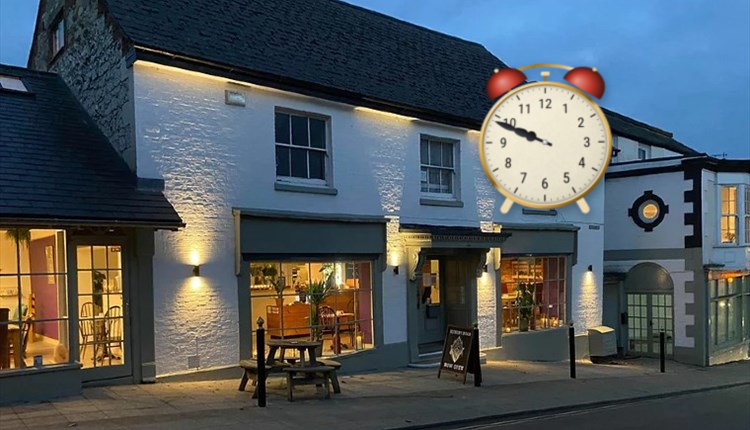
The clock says 9h49
